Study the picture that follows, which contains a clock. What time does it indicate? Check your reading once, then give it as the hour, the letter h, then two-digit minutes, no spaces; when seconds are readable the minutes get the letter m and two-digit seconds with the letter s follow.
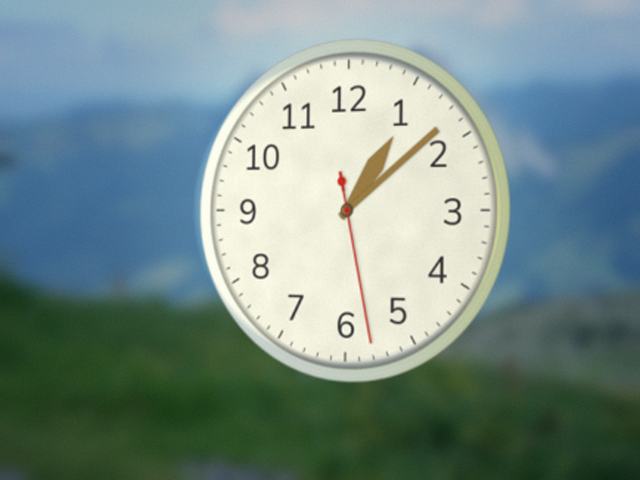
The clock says 1h08m28s
